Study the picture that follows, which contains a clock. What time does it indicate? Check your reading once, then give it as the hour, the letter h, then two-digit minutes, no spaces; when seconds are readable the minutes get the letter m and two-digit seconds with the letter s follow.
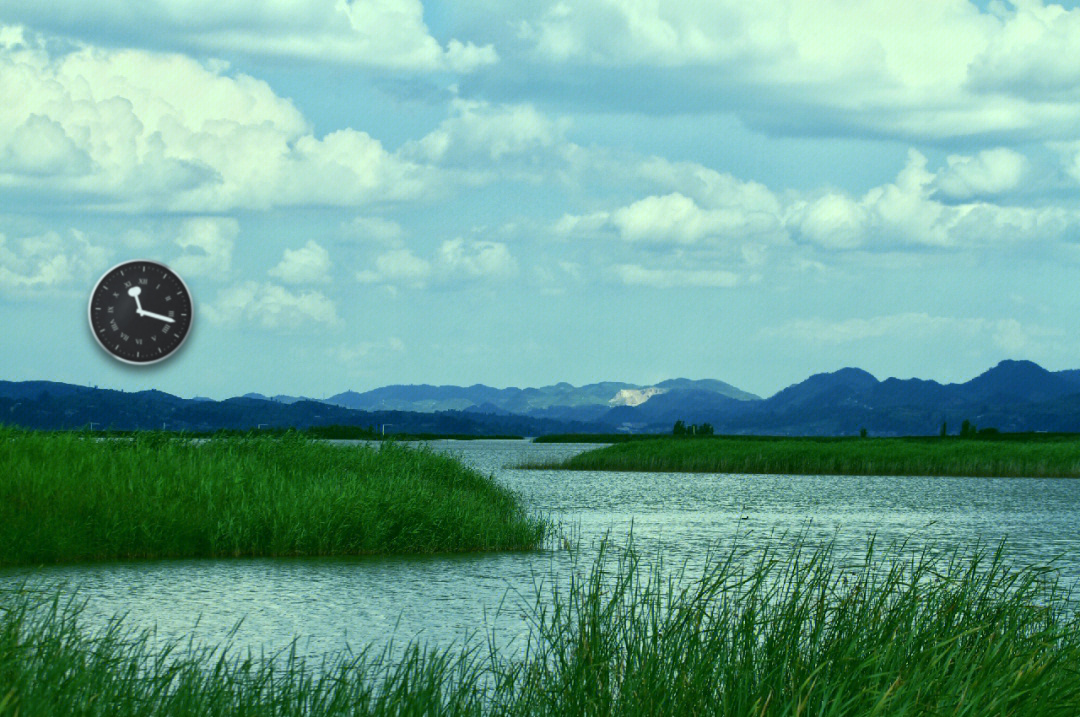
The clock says 11h17
